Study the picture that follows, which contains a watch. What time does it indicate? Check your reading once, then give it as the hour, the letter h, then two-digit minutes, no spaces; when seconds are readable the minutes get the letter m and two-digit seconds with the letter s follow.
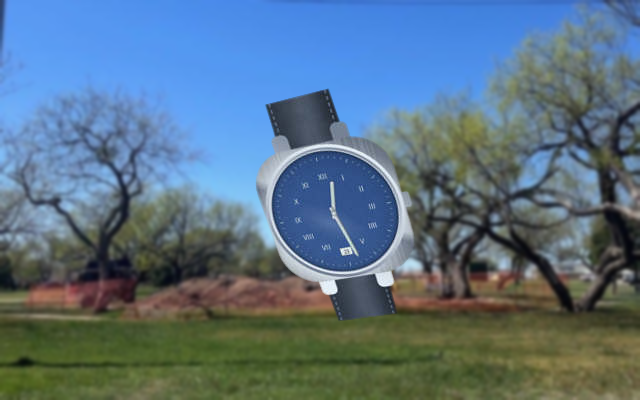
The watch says 12h28
